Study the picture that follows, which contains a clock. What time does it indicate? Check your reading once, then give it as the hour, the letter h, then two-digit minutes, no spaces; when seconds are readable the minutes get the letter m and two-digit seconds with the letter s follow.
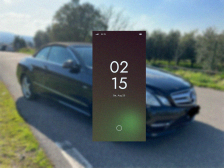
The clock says 2h15
